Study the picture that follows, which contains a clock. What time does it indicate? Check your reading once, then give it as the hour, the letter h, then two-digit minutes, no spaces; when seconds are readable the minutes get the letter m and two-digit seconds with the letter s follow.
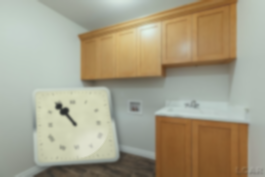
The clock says 10h54
